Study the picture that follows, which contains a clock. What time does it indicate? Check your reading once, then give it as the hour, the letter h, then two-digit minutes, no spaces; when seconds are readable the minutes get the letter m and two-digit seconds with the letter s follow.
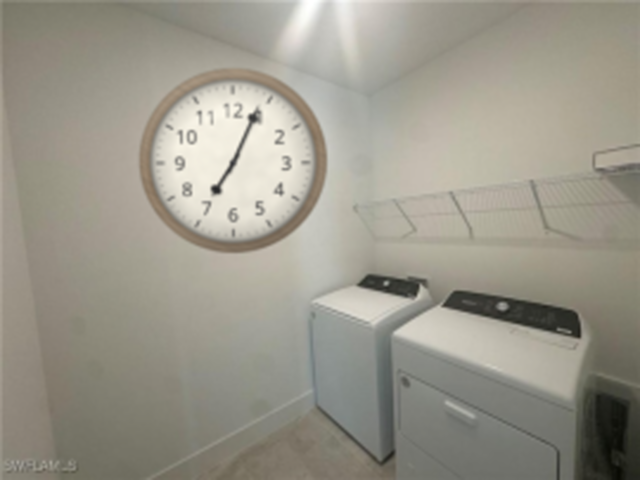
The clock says 7h04
